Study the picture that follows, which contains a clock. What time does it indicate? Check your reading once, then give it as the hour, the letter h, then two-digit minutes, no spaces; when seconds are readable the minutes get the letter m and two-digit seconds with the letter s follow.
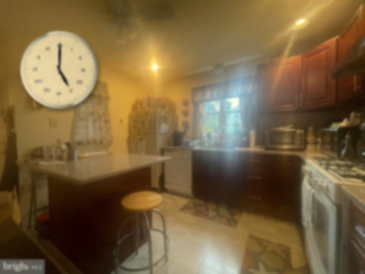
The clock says 5h00
